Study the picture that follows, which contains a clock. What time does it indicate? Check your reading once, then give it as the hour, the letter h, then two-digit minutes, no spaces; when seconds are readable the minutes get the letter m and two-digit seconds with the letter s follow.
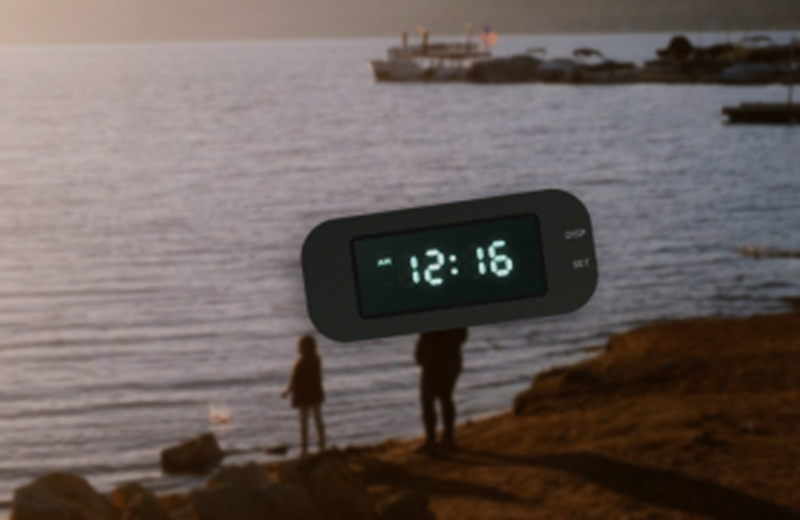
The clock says 12h16
